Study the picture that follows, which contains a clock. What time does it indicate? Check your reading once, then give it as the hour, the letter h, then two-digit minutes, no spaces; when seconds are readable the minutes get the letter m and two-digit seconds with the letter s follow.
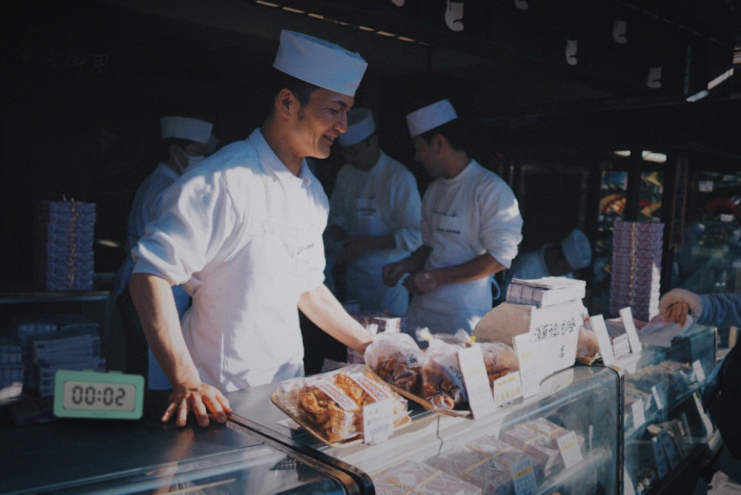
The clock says 0h02
